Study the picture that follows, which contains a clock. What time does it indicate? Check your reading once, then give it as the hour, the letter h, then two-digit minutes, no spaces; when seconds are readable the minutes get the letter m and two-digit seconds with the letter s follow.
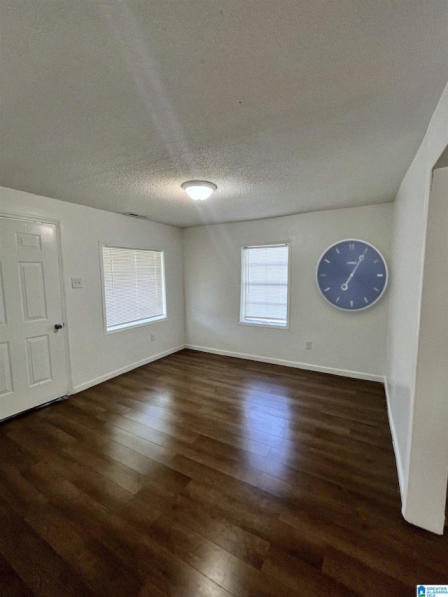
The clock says 7h05
